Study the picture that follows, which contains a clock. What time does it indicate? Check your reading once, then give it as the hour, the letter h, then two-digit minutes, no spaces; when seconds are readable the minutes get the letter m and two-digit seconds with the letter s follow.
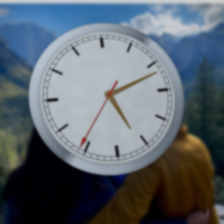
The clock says 5h11m36s
